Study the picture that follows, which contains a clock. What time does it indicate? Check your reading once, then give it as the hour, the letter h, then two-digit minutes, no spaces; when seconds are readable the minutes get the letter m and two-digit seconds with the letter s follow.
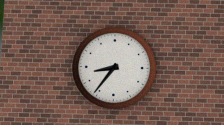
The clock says 8h36
